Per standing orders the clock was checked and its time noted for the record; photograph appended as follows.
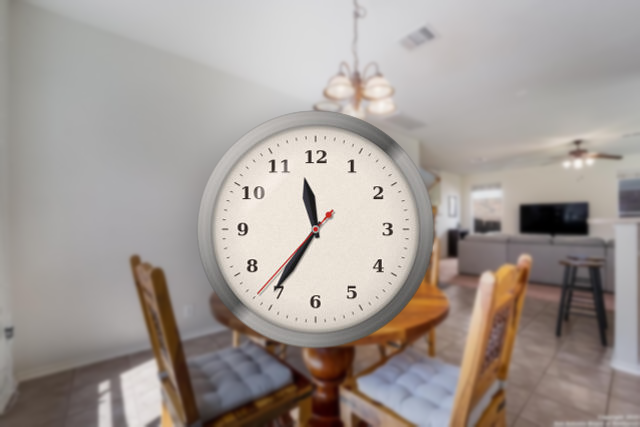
11:35:37
